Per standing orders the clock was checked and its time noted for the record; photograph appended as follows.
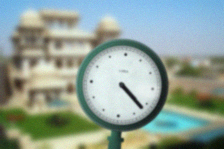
4:22
